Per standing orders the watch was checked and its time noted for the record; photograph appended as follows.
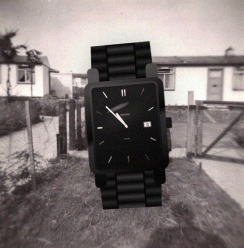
10:53
